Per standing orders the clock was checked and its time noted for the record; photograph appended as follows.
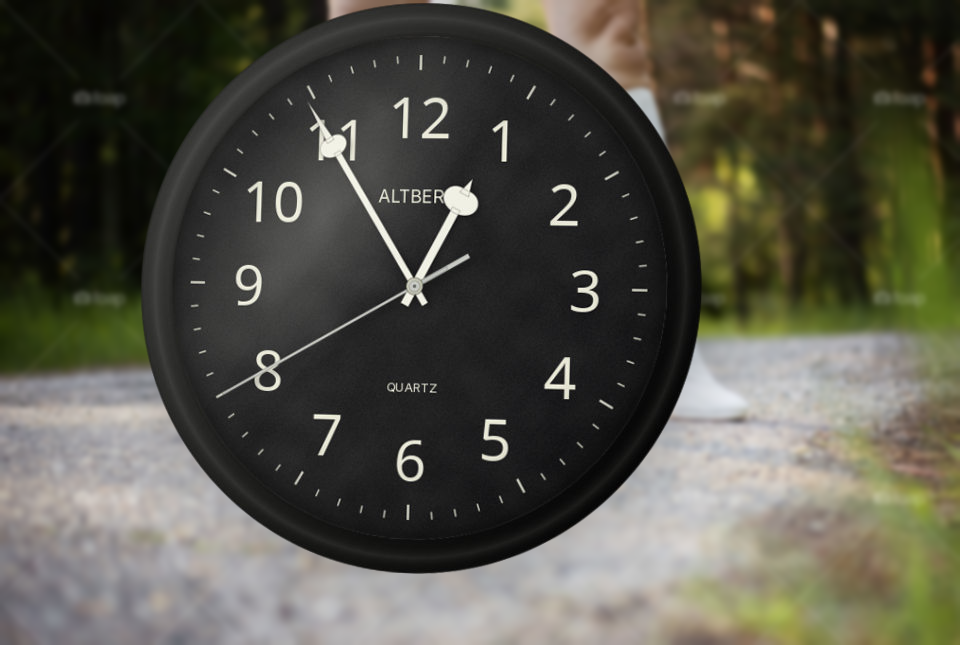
12:54:40
